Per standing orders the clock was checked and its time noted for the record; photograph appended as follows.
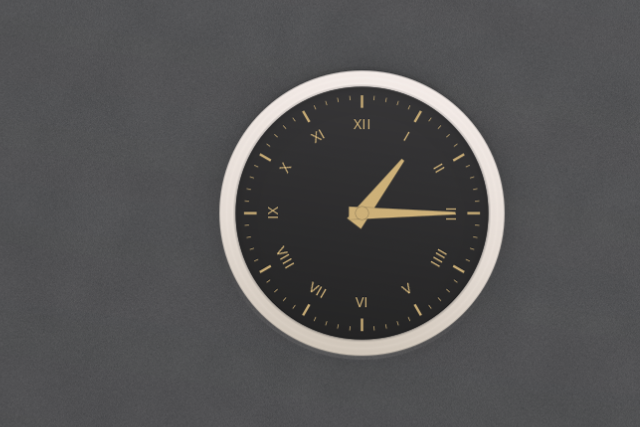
1:15
